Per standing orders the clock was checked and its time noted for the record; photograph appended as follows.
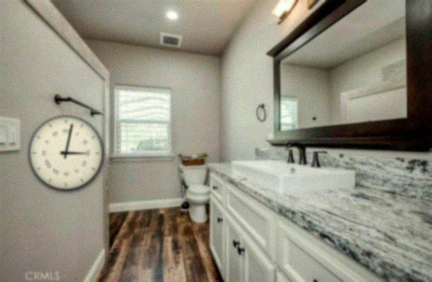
3:02
